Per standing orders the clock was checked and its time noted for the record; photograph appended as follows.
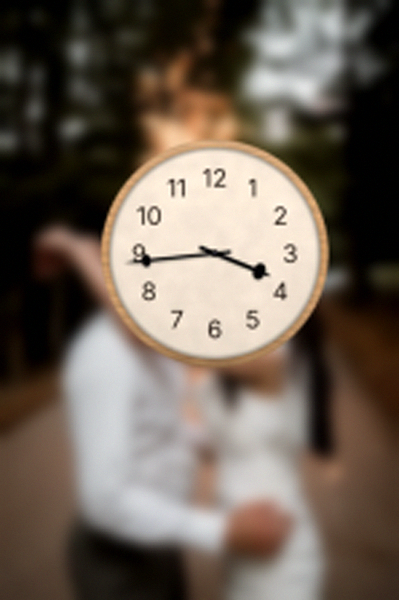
3:44
